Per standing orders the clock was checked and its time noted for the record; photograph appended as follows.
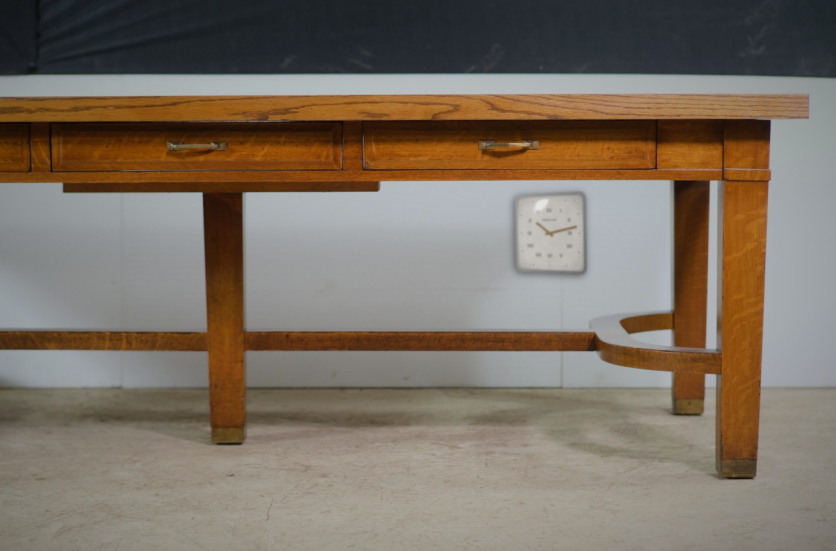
10:13
